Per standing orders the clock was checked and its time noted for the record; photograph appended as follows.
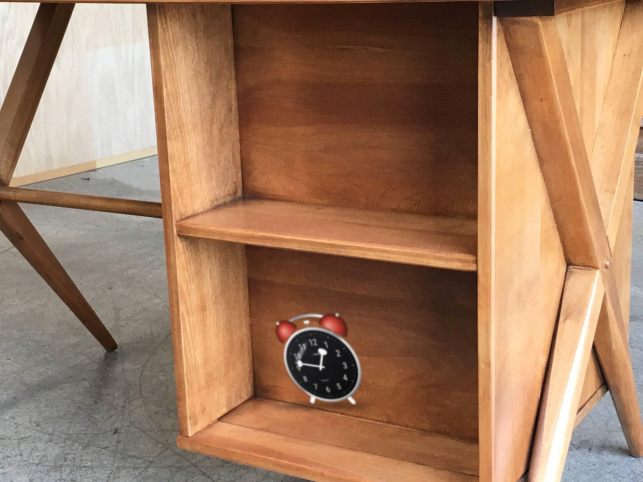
12:47
